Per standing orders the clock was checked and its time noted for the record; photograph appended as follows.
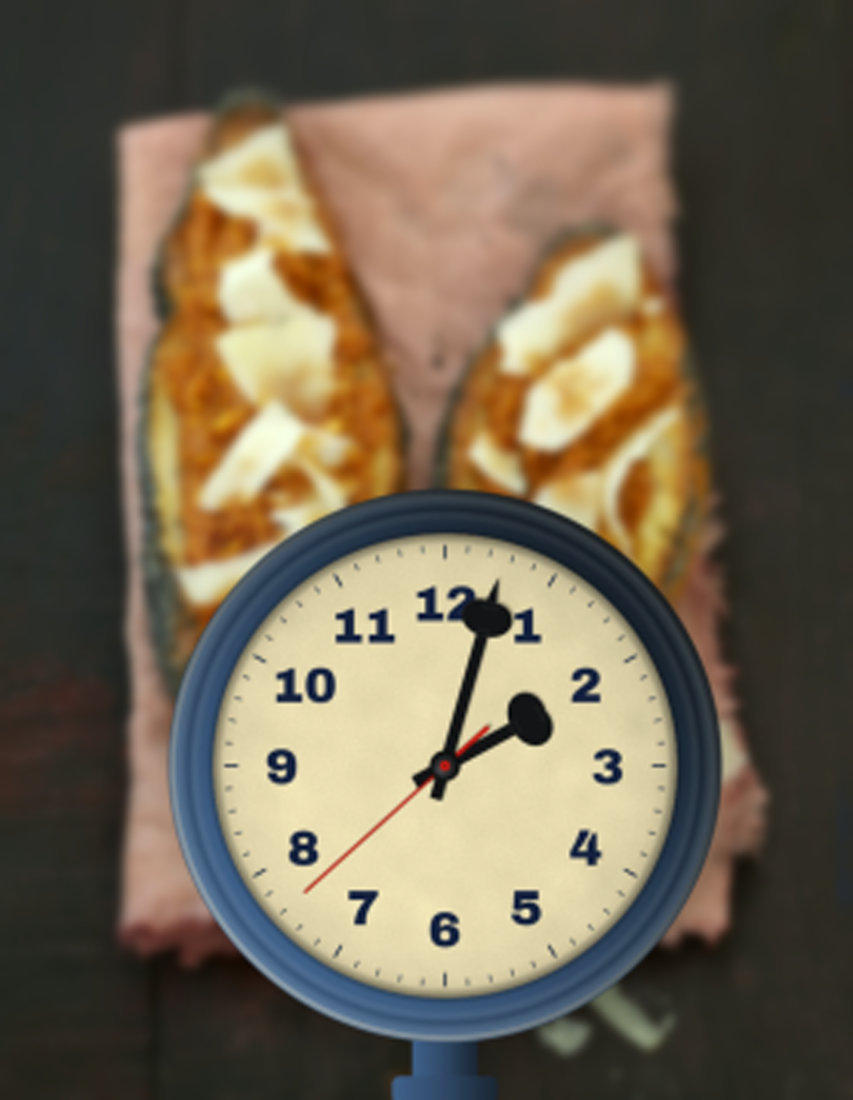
2:02:38
